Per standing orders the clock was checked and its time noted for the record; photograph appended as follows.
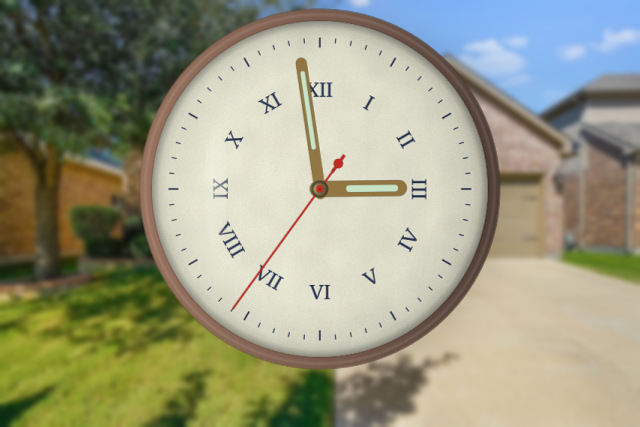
2:58:36
